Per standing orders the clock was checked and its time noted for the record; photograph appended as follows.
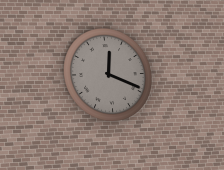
12:19
